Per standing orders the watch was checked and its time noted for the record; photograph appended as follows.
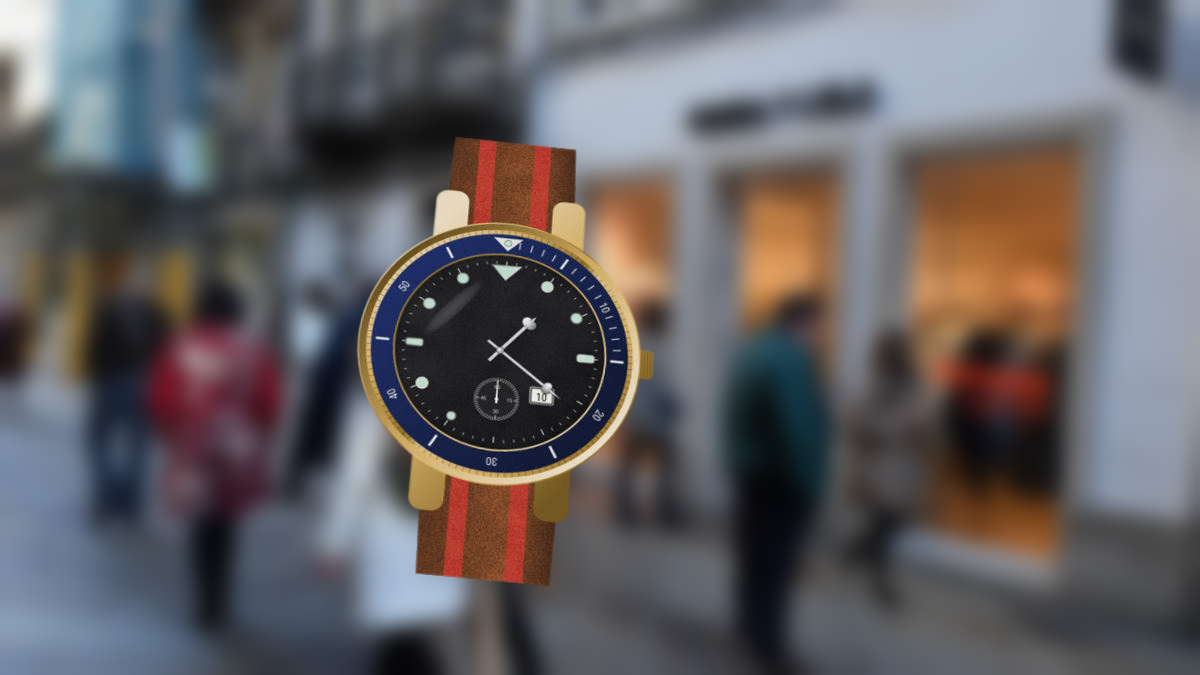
1:21
